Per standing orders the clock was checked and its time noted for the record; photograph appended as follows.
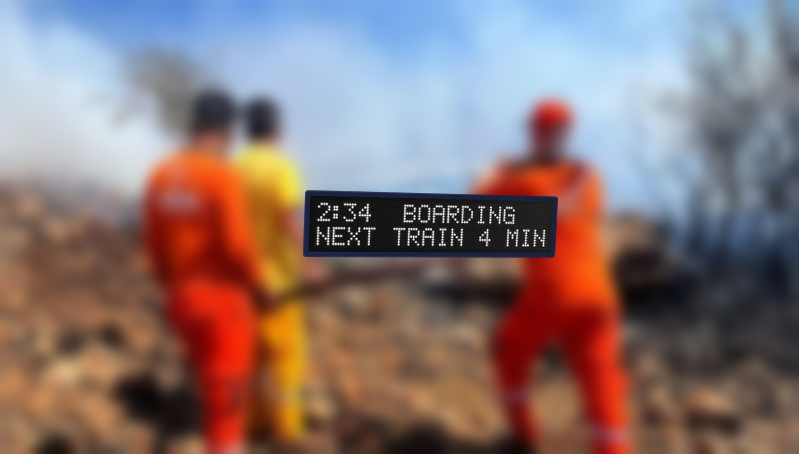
2:34
